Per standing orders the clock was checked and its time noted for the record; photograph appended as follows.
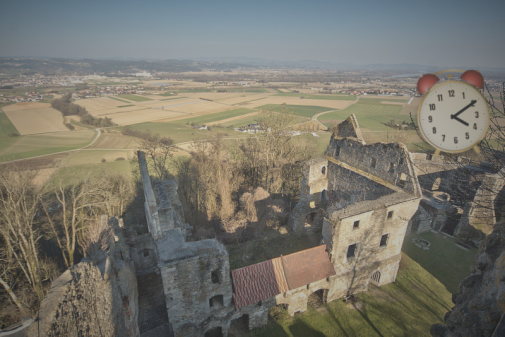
4:10
